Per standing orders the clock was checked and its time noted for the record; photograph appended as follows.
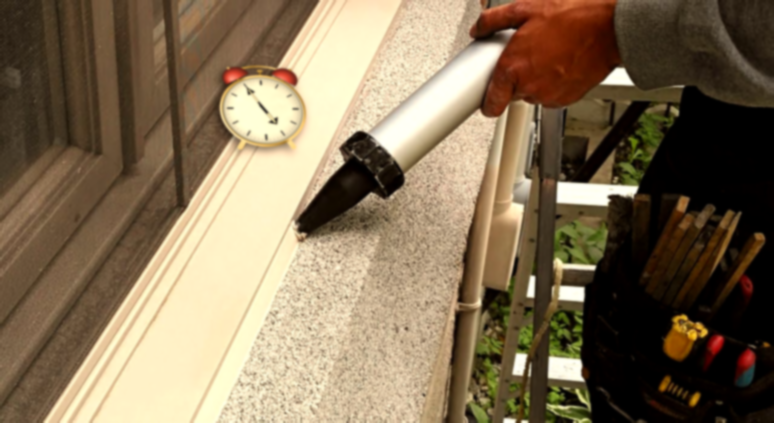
4:55
